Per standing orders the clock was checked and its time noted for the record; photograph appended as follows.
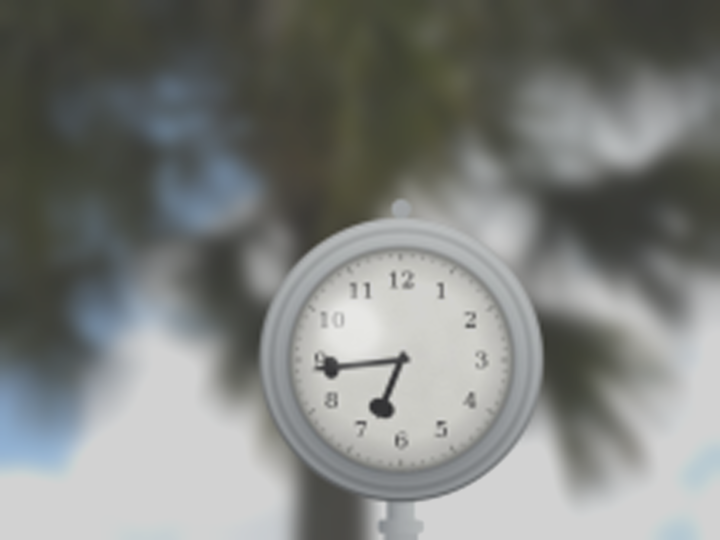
6:44
